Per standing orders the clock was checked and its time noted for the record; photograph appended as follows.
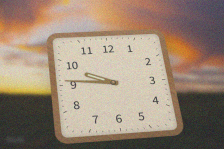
9:46
